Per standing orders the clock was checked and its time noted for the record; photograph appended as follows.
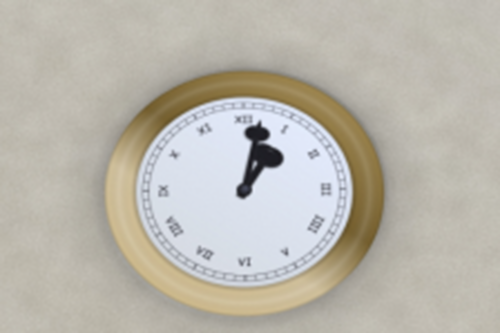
1:02
